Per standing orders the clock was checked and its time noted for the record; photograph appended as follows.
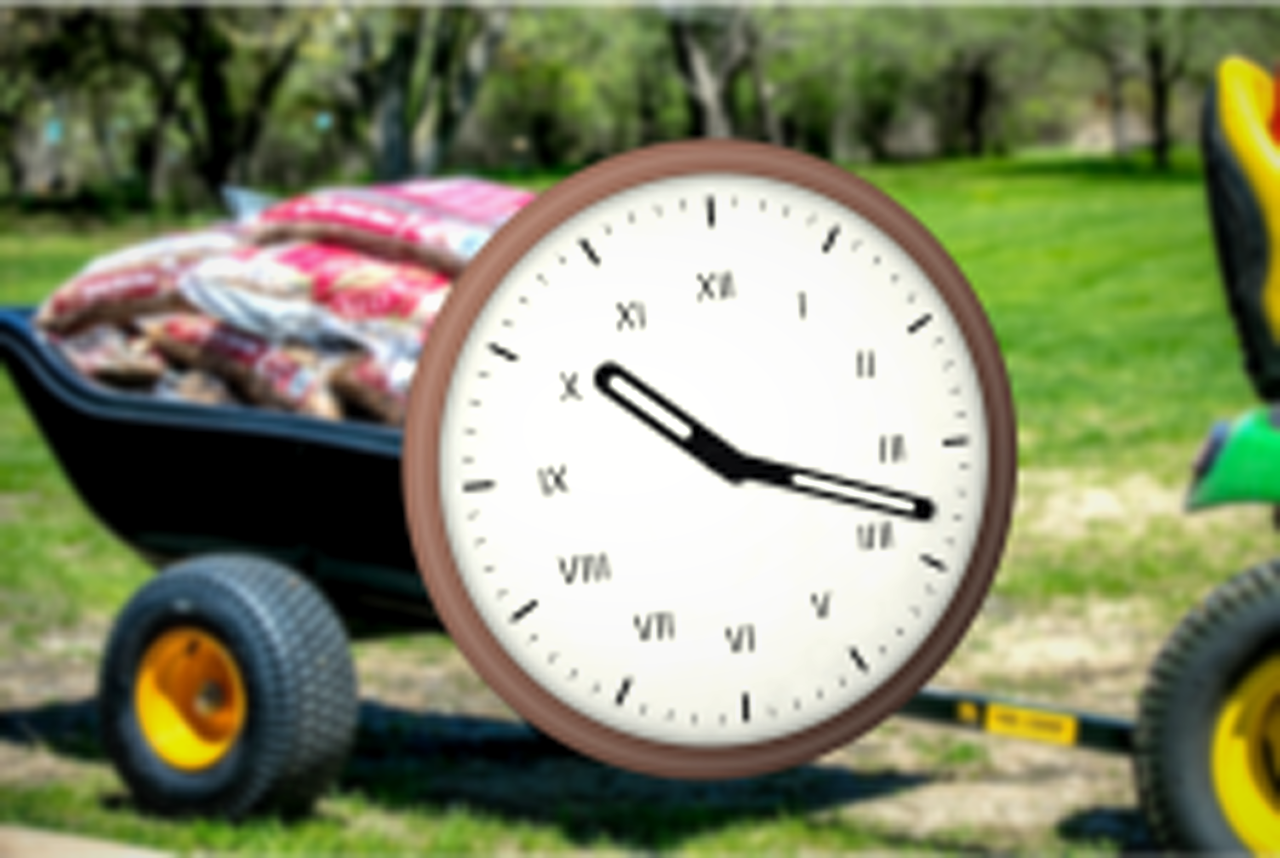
10:18
